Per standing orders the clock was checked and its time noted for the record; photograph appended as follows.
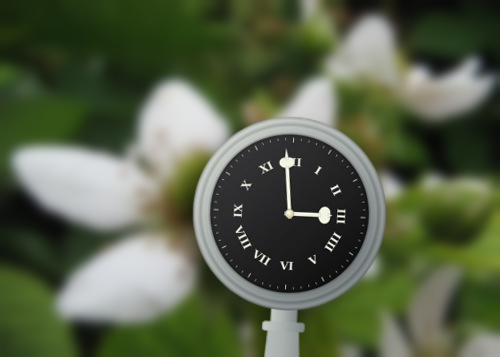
2:59
